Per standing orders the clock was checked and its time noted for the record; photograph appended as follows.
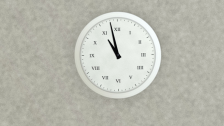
10:58
